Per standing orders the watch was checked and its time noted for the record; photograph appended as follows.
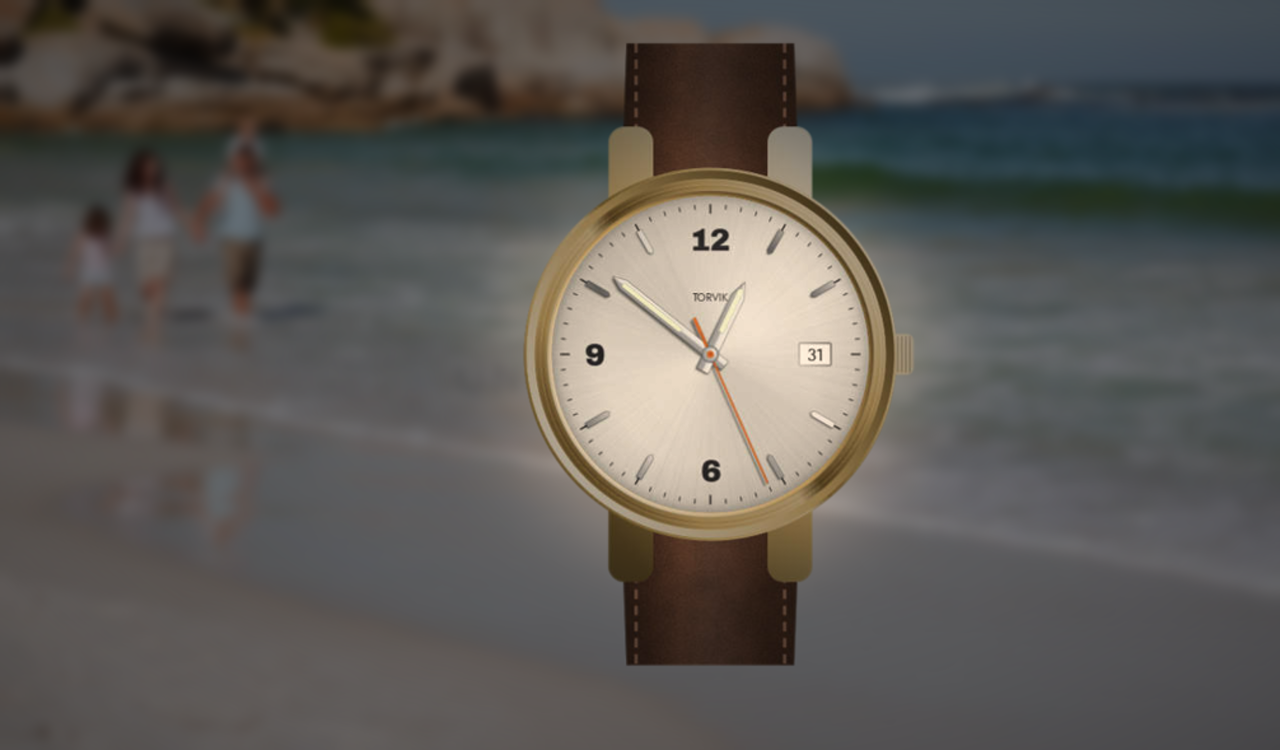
12:51:26
